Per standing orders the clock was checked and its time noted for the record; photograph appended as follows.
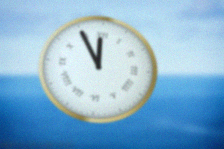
11:55
